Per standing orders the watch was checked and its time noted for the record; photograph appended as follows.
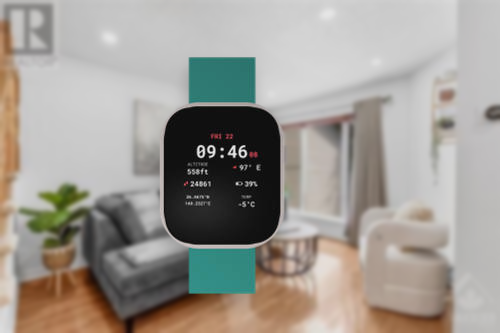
9:46
